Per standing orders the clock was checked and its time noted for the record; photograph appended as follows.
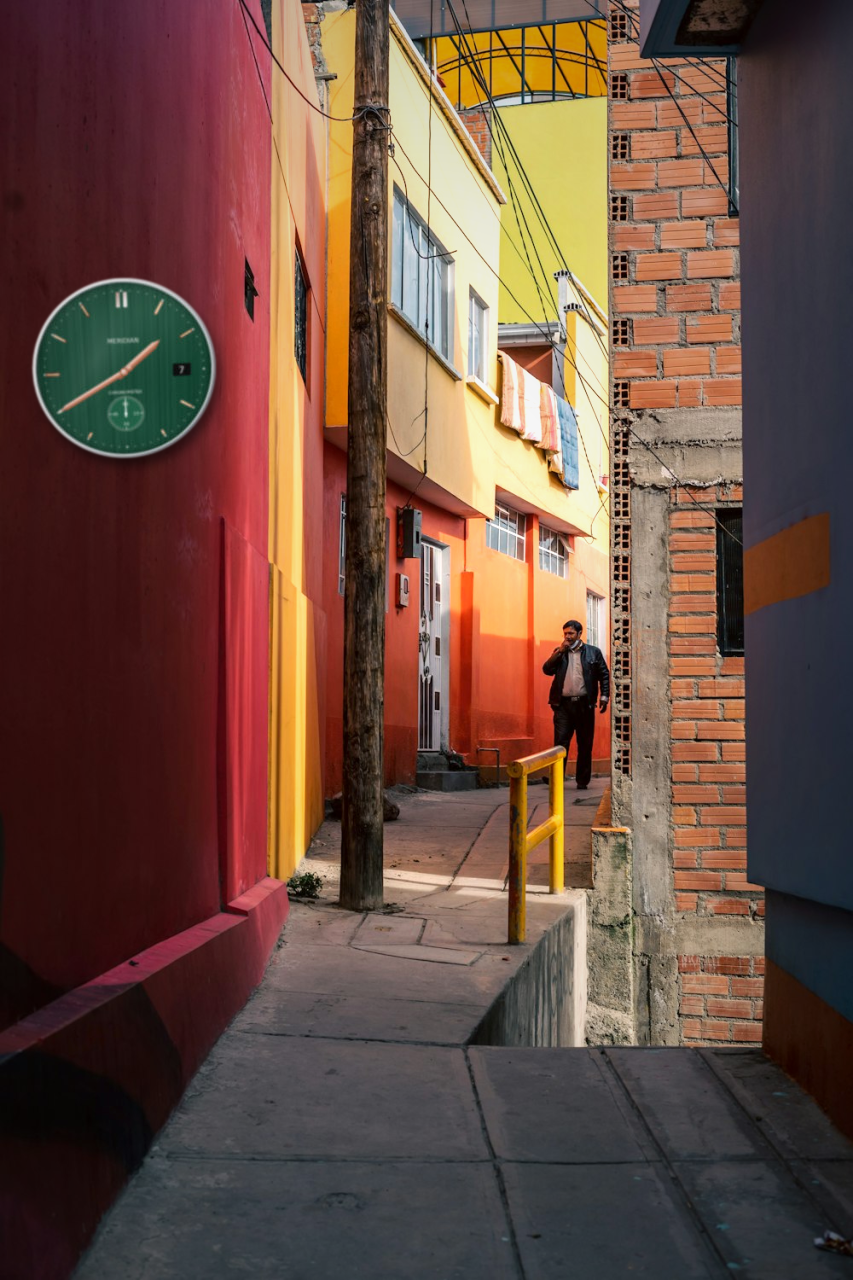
1:40
